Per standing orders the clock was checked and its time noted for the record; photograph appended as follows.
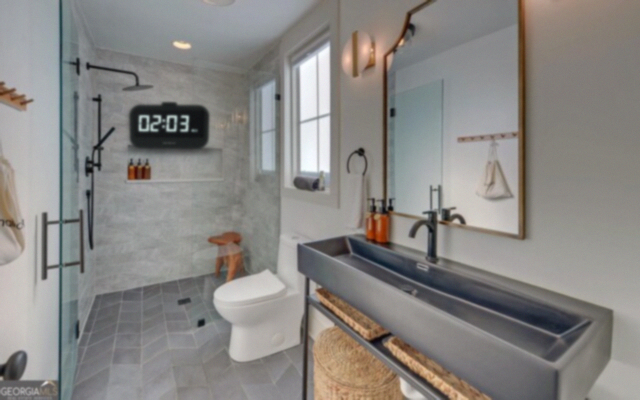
2:03
